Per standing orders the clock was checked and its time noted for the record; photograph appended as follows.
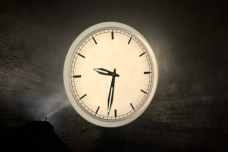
9:32
